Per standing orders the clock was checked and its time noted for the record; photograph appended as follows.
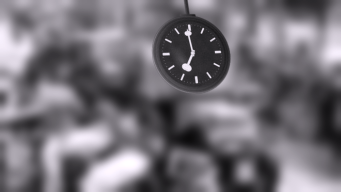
6:59
